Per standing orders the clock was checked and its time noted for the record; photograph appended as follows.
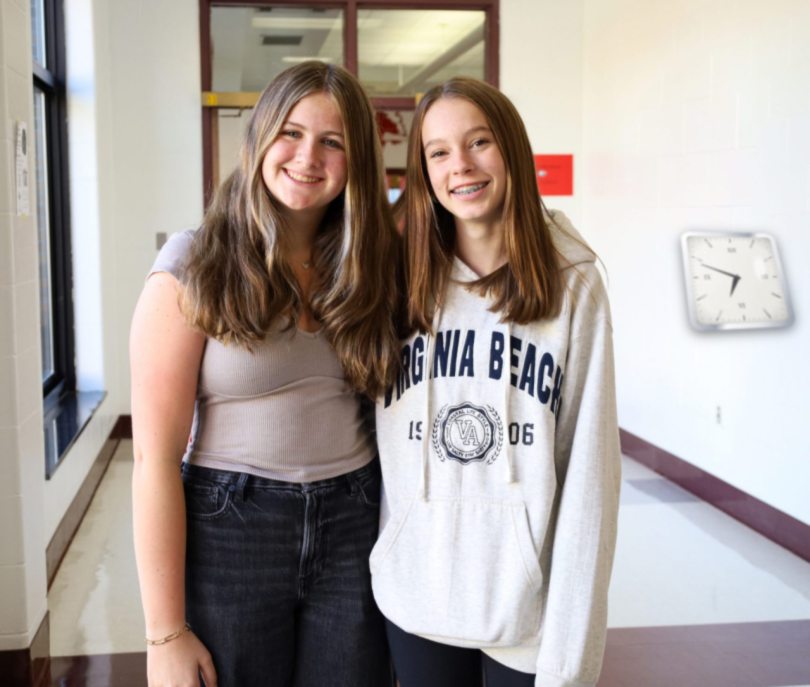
6:49
